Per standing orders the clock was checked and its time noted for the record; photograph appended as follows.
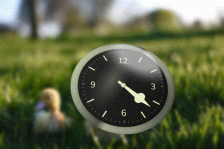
4:22
